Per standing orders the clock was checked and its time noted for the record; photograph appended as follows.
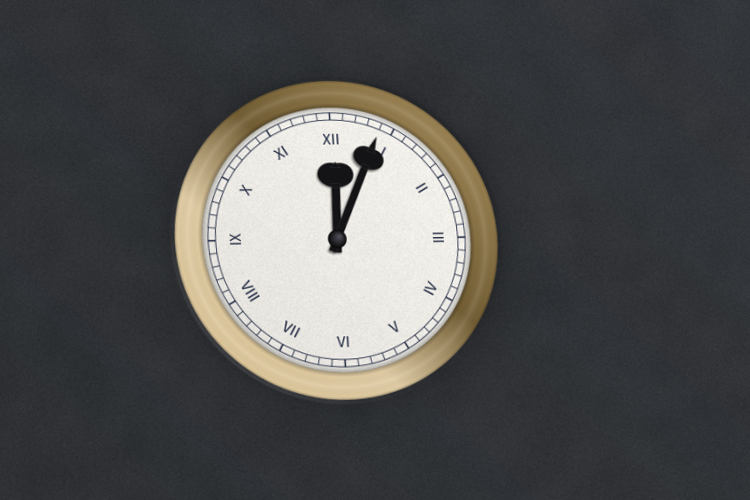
12:04
